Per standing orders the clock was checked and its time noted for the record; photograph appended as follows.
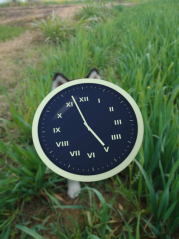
4:57
